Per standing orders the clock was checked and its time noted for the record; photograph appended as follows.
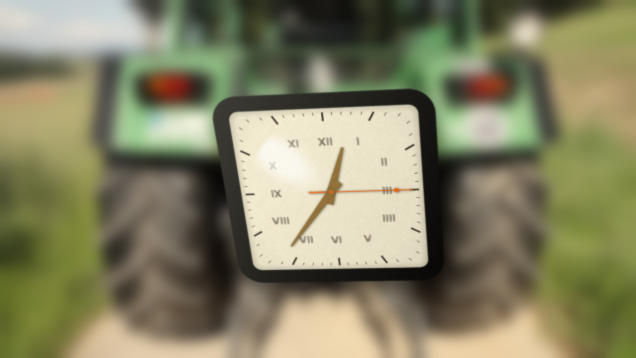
12:36:15
